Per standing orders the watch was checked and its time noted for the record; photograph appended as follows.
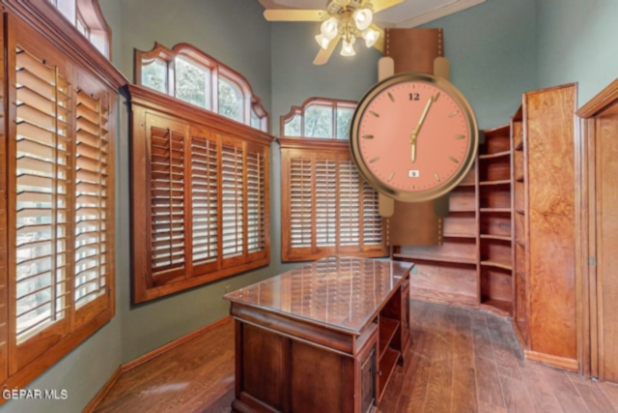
6:04
